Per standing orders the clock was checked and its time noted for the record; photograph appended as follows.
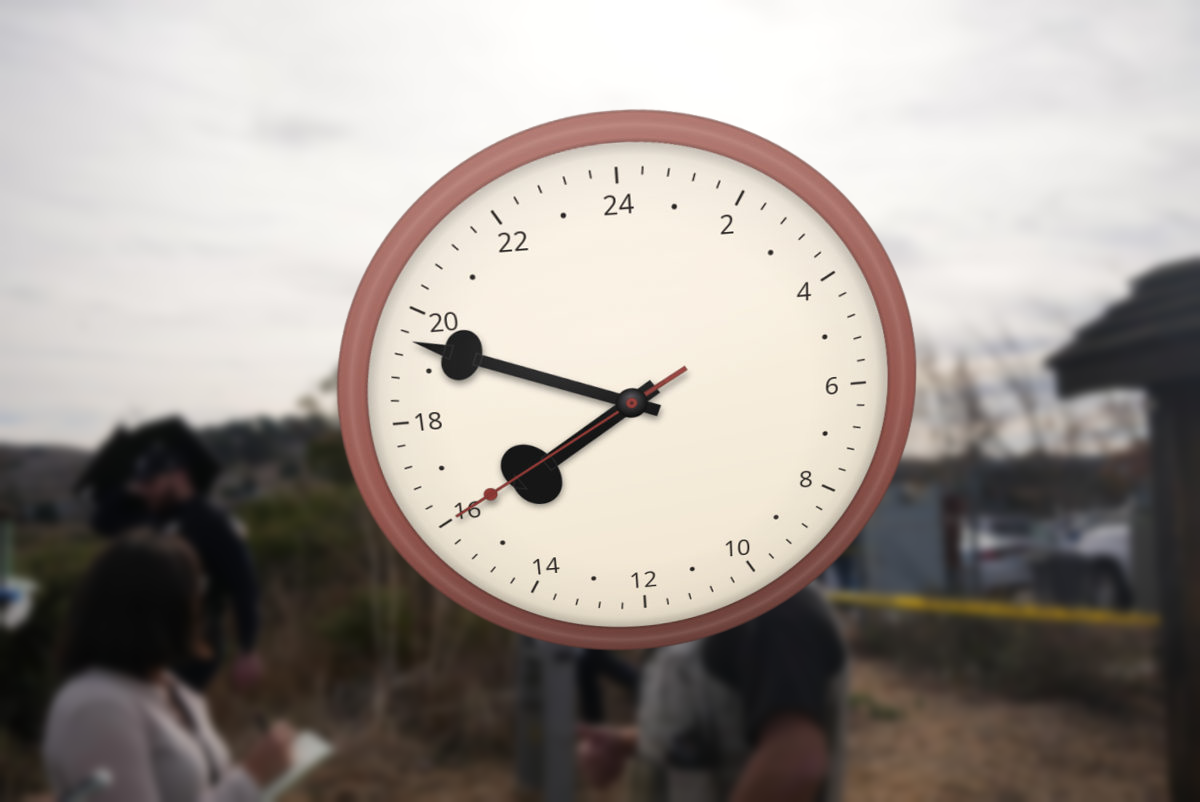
15:48:40
